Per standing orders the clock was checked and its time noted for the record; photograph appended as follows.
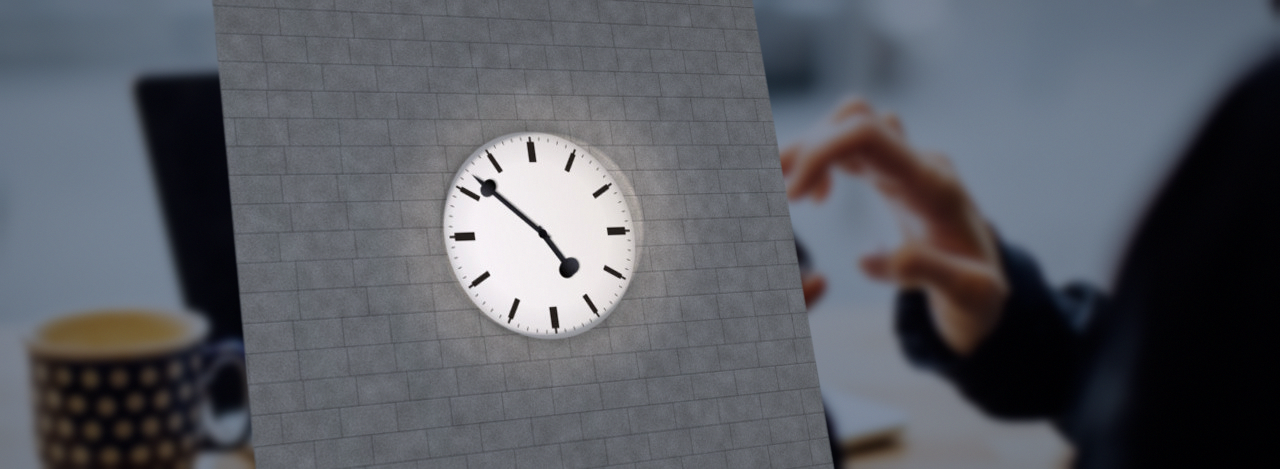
4:52
